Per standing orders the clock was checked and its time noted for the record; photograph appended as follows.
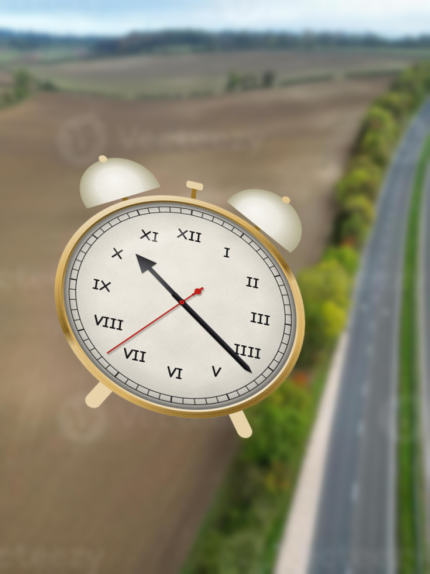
10:21:37
